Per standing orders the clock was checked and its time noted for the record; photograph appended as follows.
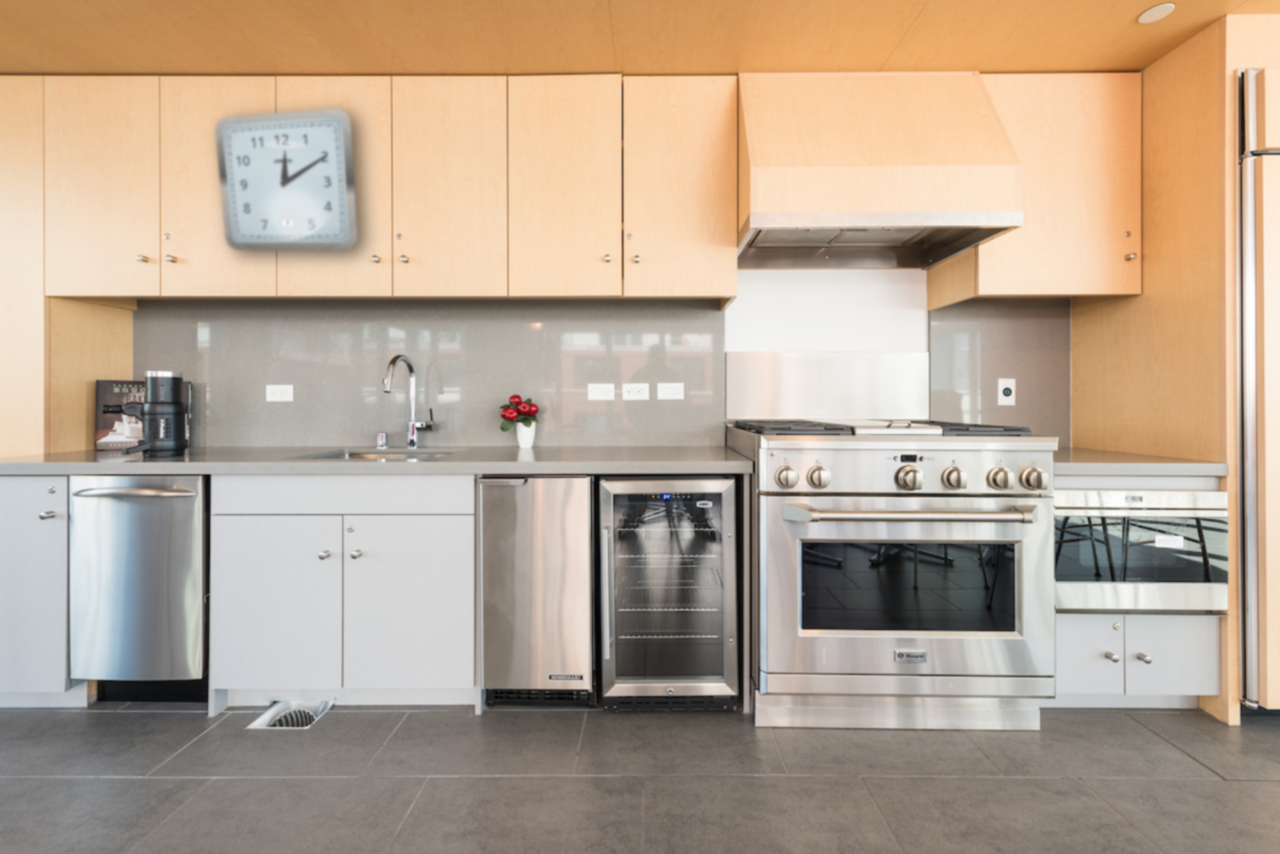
12:10
